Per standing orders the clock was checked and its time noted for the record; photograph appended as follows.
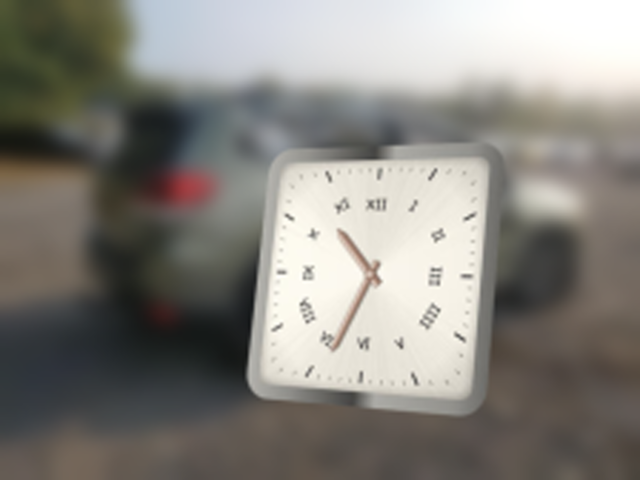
10:34
